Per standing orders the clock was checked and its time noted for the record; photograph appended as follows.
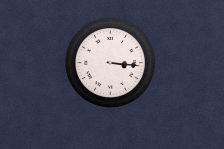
3:16
